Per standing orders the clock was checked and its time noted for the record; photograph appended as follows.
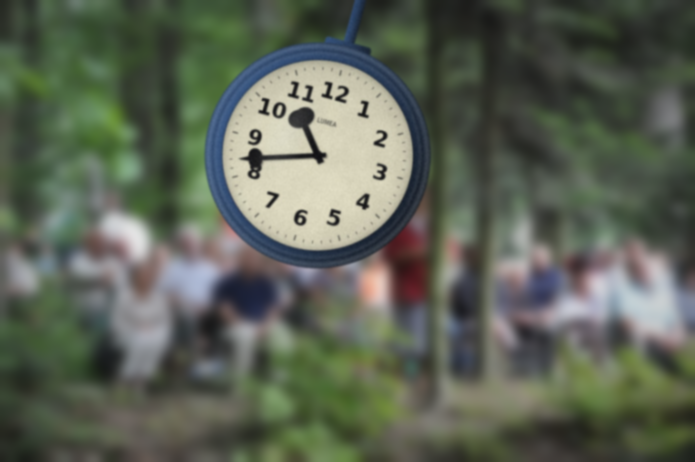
10:42
